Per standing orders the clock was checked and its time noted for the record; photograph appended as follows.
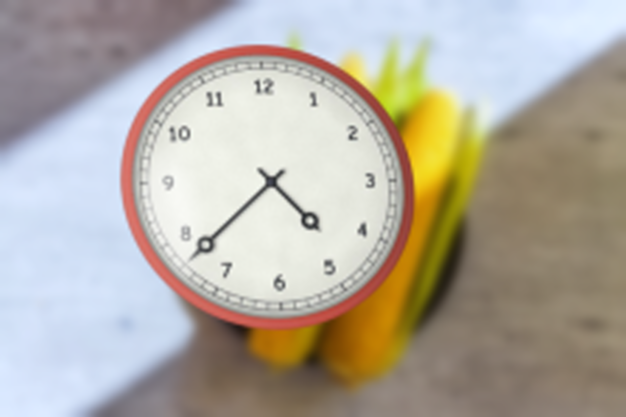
4:38
